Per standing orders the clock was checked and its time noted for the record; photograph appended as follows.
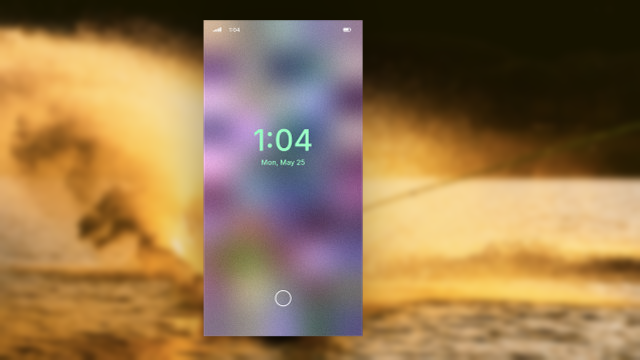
1:04
